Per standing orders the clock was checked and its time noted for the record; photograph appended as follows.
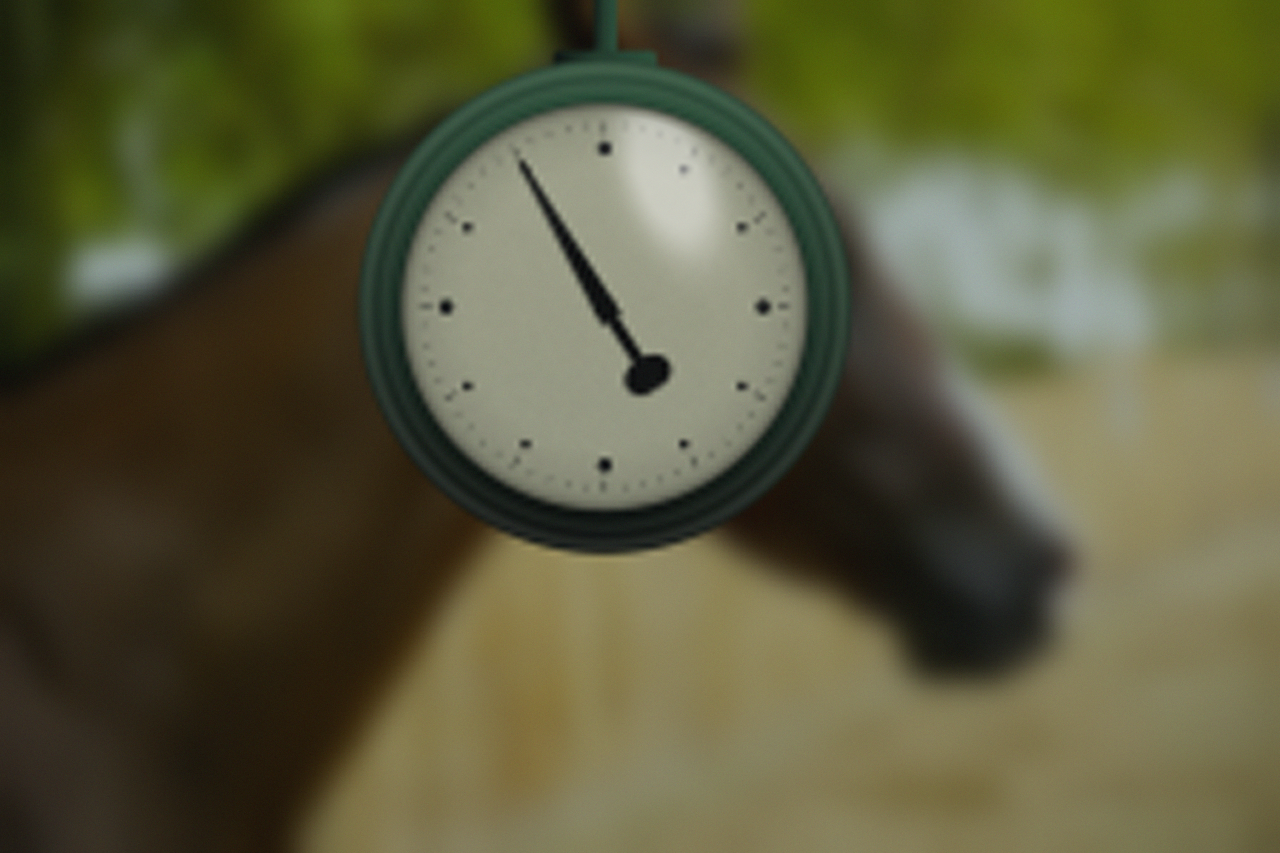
4:55
